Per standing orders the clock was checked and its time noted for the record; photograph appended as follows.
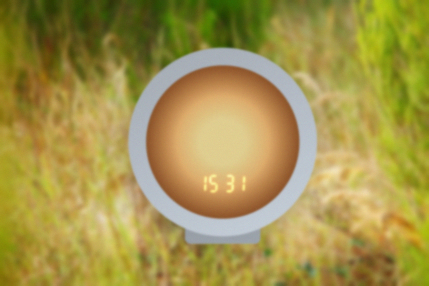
15:31
